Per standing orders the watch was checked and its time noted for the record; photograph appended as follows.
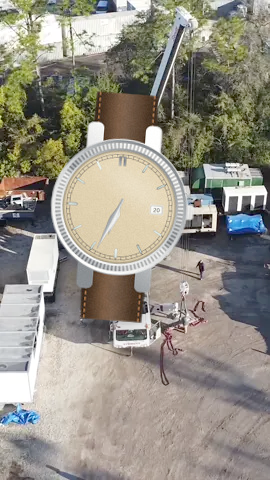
6:34
